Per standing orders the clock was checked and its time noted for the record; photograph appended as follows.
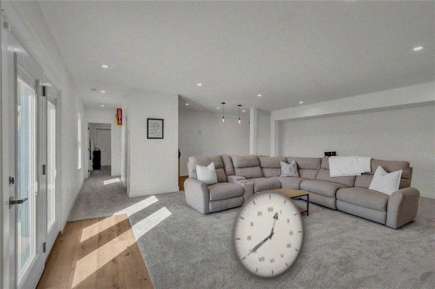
12:40
